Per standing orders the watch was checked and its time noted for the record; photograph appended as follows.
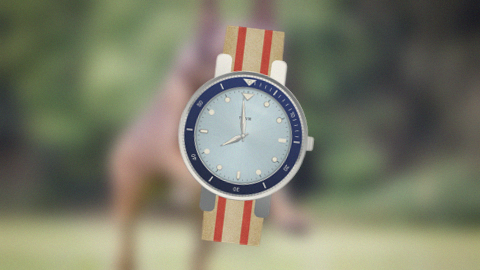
7:59
